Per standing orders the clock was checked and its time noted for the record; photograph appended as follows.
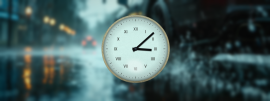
3:08
